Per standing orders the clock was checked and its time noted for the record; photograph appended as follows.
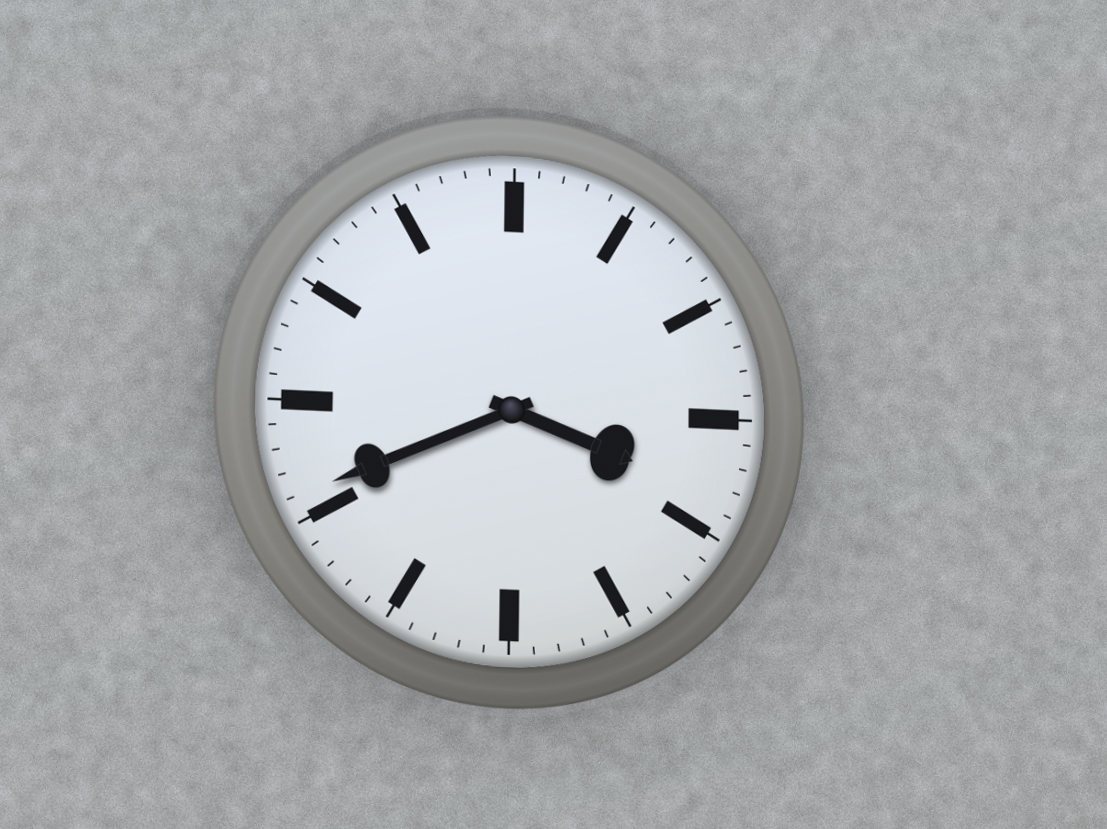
3:41
